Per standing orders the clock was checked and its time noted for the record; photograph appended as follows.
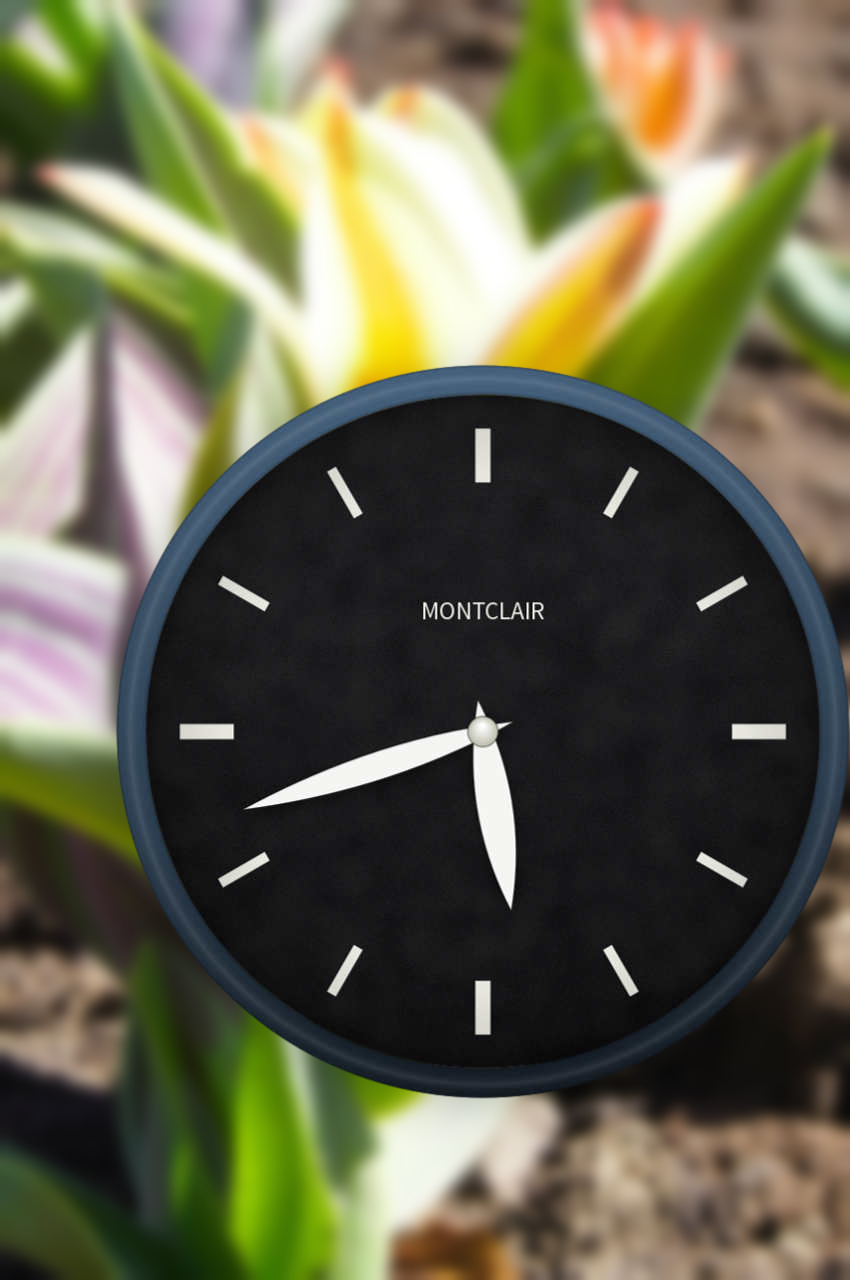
5:42
